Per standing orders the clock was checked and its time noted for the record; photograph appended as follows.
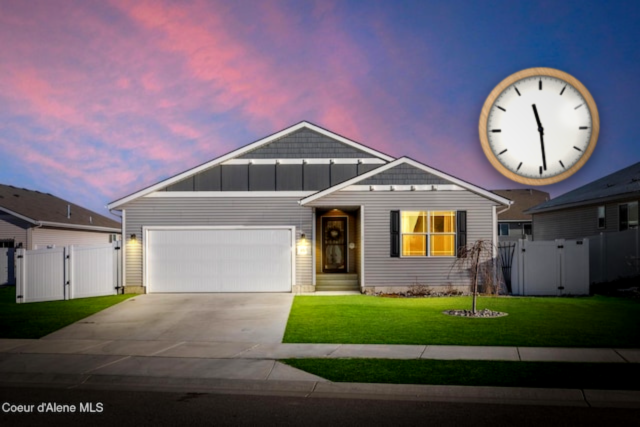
11:29
